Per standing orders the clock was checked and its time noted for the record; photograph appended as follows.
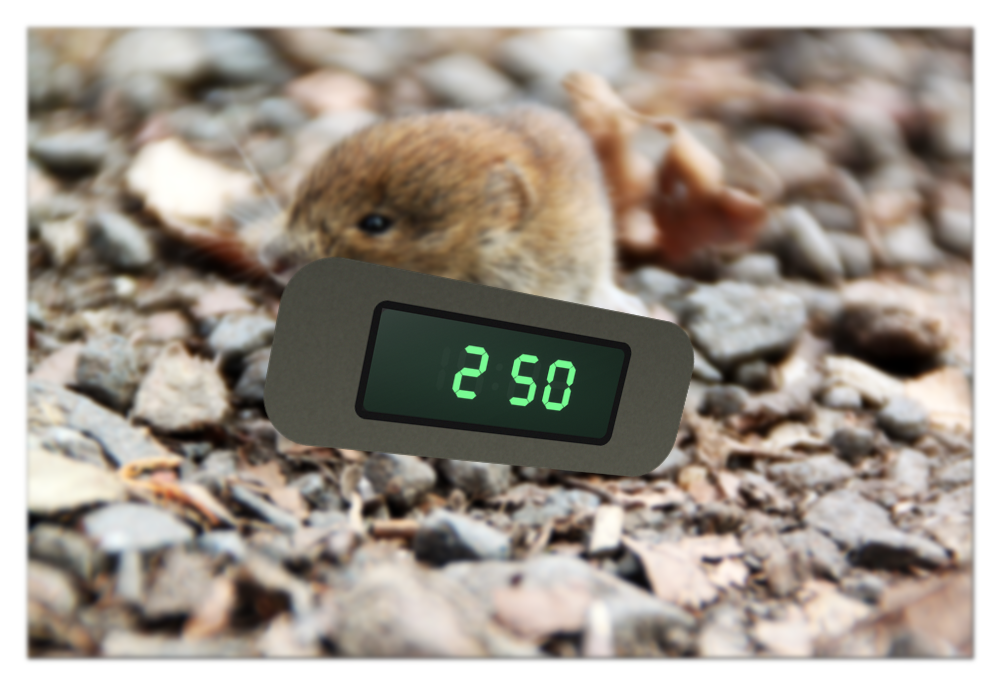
2:50
